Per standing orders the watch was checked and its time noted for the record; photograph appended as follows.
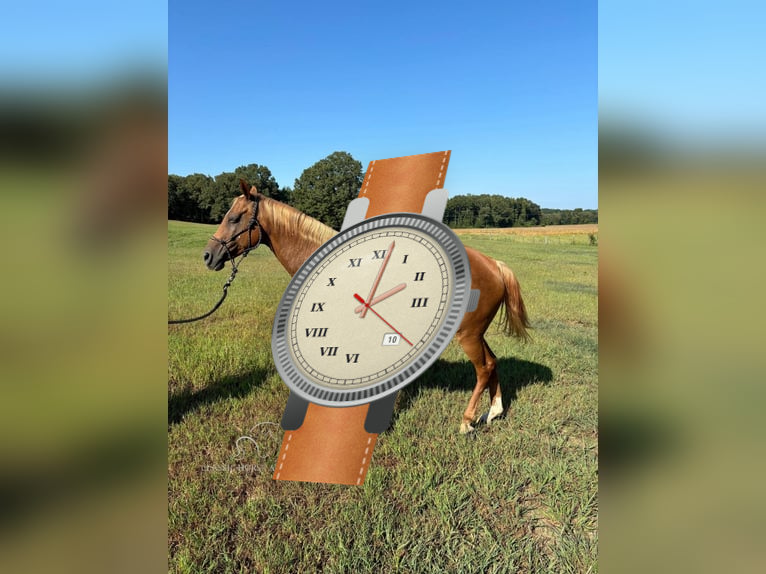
2:01:21
